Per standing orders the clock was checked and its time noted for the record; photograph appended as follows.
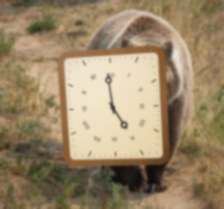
4:59
